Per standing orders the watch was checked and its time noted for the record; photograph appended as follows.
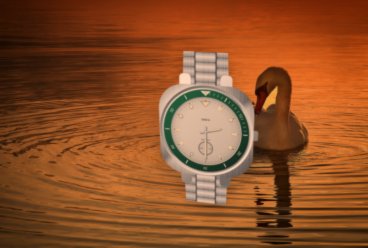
2:30
